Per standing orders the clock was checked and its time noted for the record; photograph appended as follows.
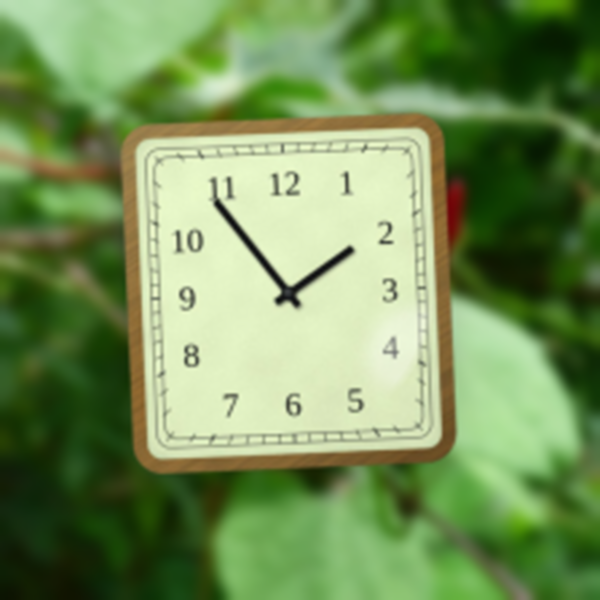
1:54
